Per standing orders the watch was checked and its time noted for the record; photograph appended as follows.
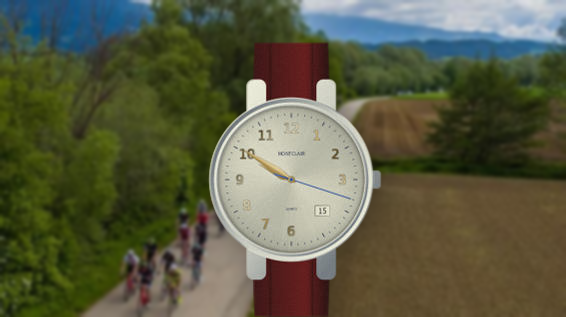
9:50:18
